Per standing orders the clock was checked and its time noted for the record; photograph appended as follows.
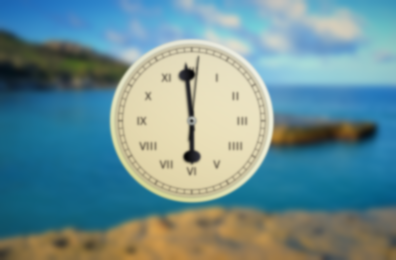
5:59:01
